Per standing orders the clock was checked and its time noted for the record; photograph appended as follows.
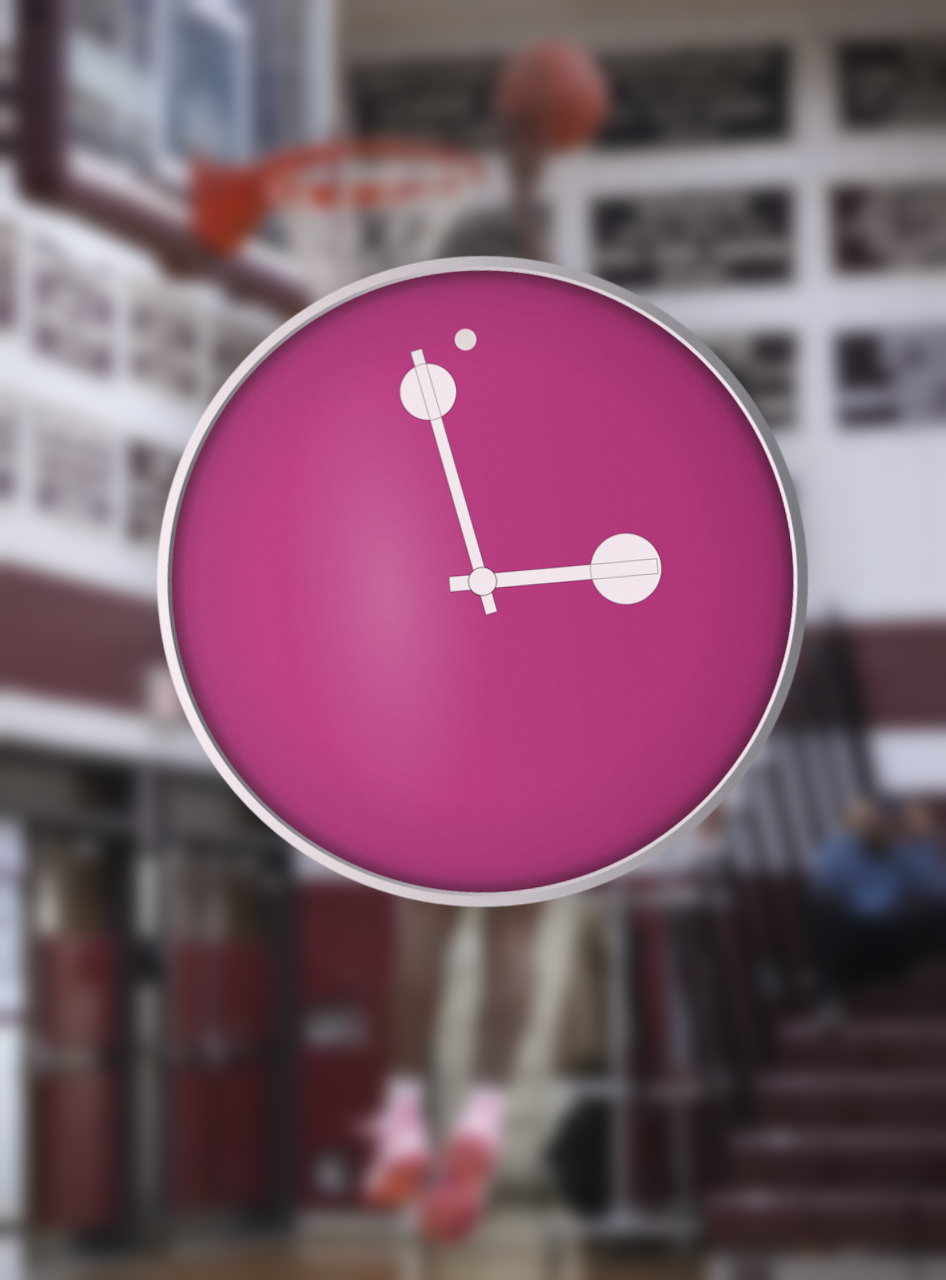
2:58
